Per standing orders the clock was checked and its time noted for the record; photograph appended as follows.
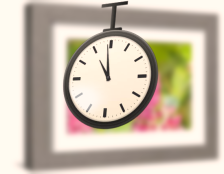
10:59
